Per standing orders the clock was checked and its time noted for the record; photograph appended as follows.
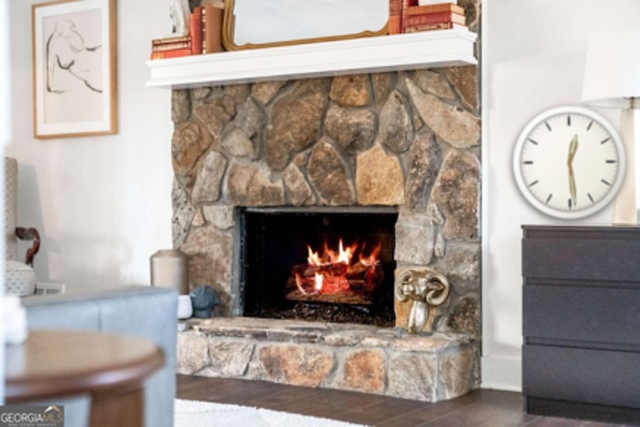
12:29
